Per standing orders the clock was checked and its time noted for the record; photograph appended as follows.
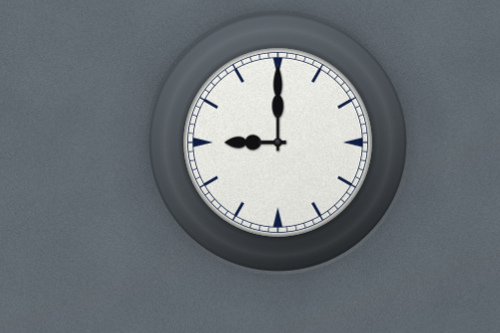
9:00
